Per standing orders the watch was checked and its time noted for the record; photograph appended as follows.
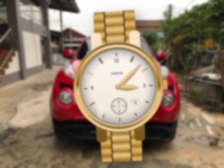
3:08
